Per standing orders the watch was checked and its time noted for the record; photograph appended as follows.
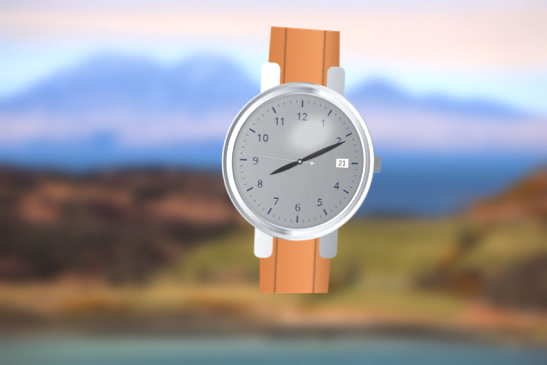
8:10:46
